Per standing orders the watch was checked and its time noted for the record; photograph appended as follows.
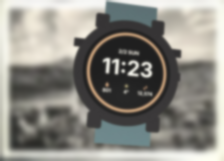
11:23
